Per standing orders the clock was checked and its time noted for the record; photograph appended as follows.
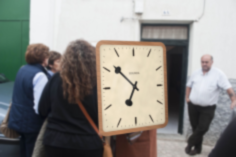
6:52
